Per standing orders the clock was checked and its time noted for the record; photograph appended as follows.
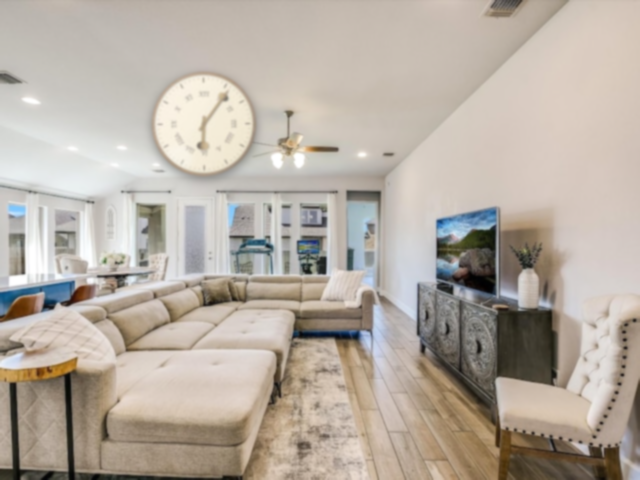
6:06
